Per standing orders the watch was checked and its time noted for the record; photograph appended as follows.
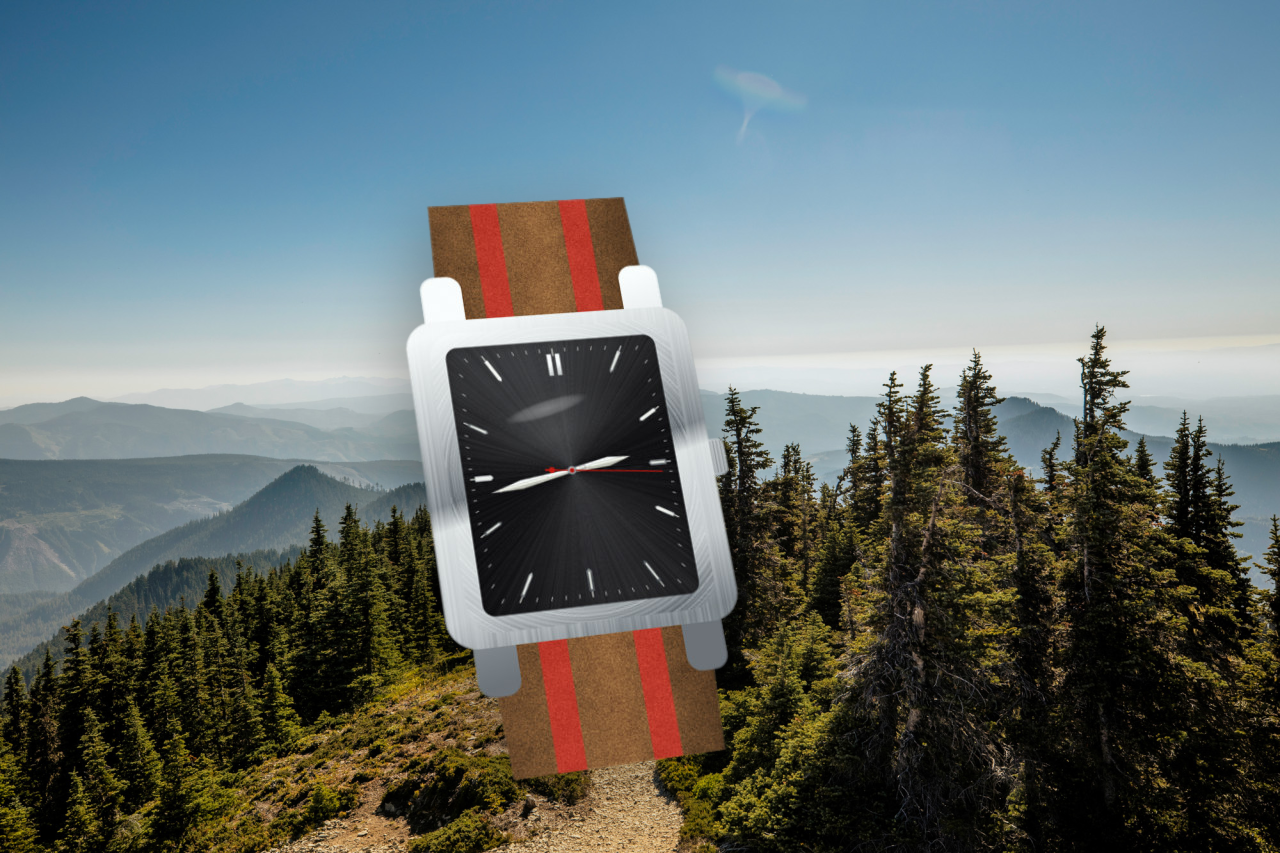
2:43:16
